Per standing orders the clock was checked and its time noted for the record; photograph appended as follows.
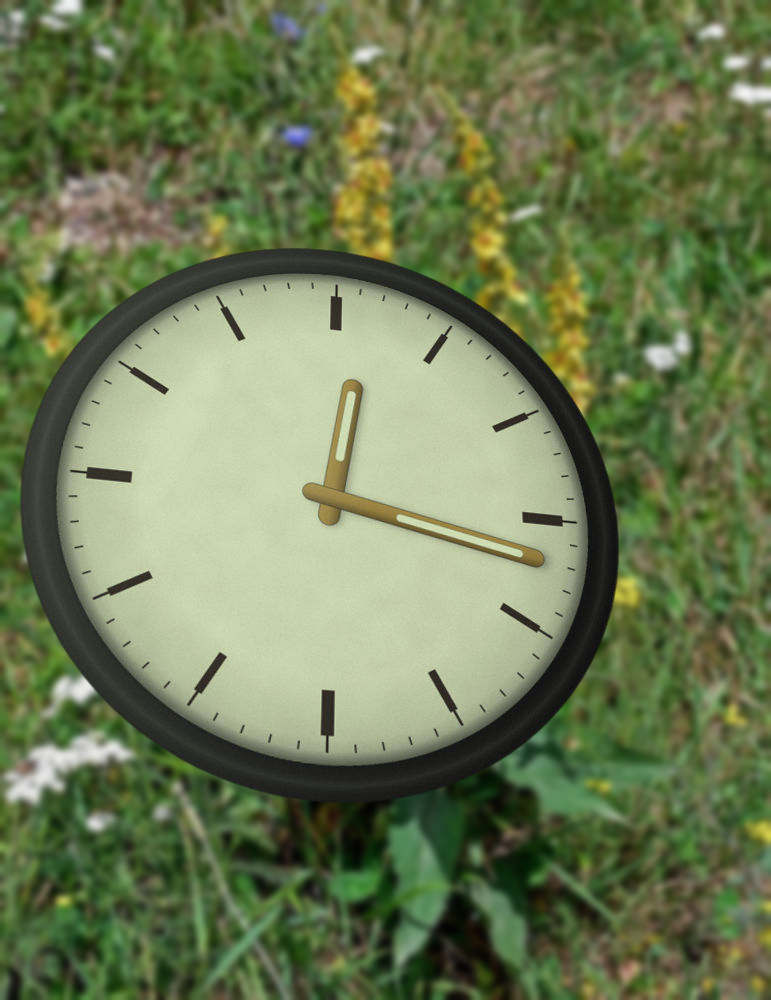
12:17
